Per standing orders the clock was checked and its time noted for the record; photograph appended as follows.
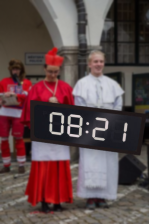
8:21
